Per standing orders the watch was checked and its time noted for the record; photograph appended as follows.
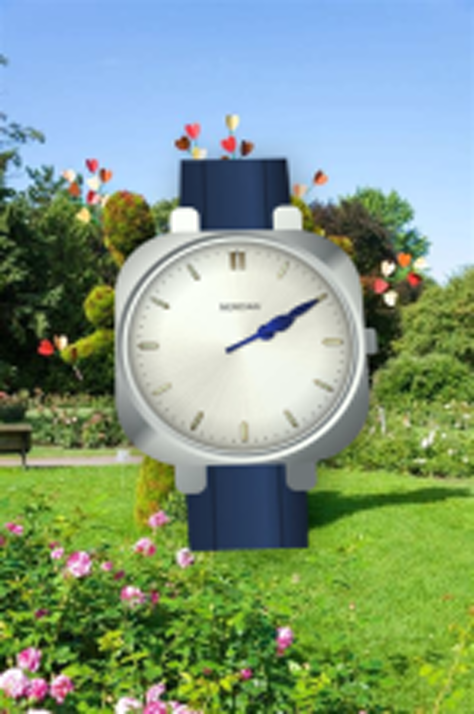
2:10
